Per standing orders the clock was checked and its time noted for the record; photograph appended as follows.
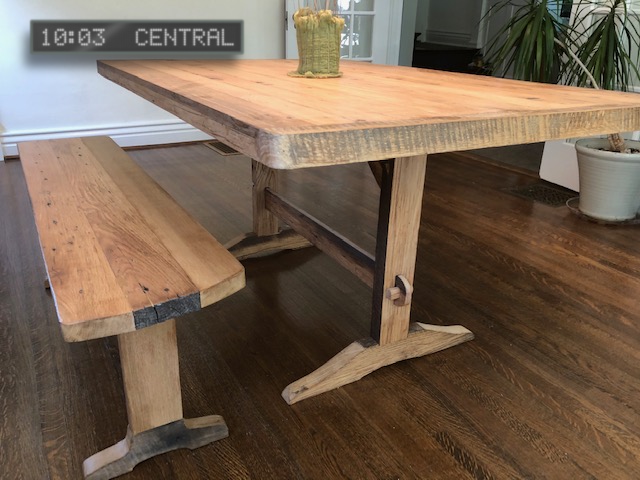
10:03
